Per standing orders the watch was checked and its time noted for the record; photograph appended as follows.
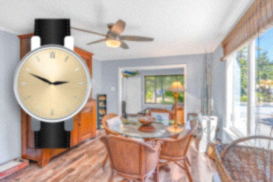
2:49
